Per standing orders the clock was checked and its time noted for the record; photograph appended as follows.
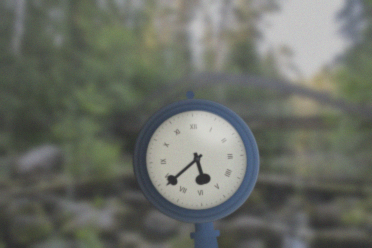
5:39
